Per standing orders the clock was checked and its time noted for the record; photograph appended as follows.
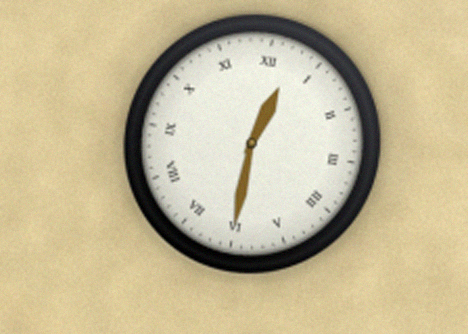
12:30
